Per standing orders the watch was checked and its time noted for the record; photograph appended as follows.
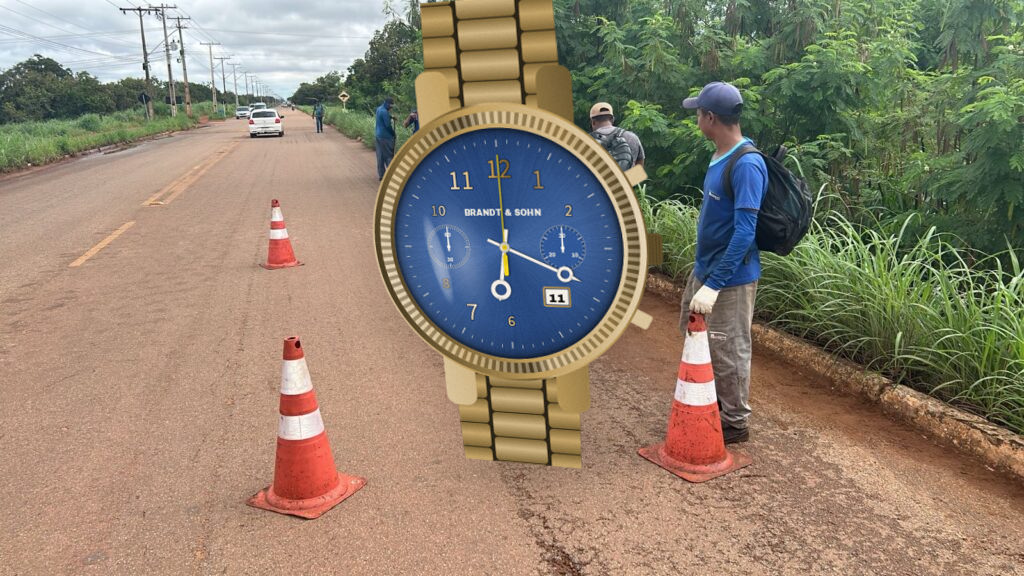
6:19
